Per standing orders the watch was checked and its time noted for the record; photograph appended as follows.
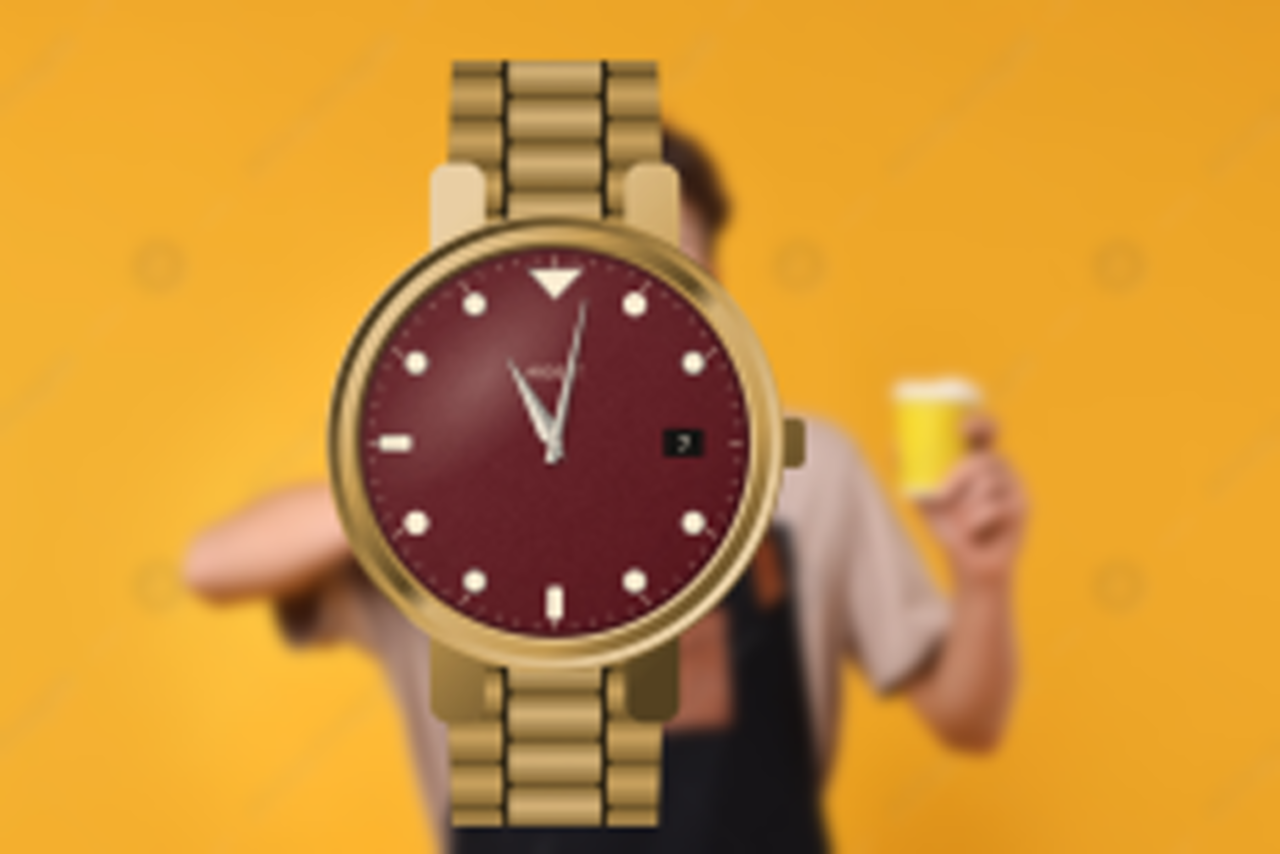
11:02
